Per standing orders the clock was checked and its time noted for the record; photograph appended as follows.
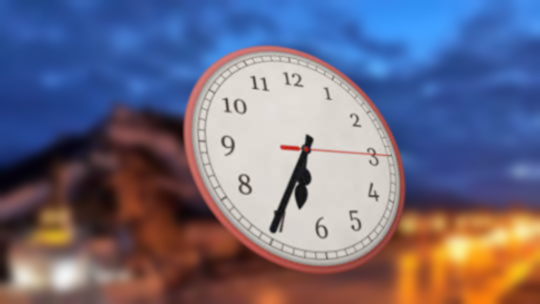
6:35:15
